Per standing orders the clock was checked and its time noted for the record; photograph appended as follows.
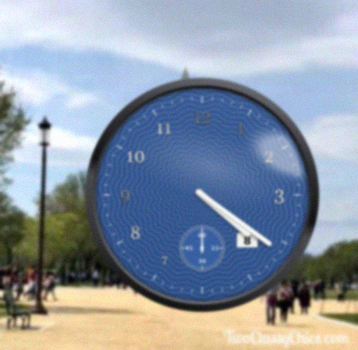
4:21
